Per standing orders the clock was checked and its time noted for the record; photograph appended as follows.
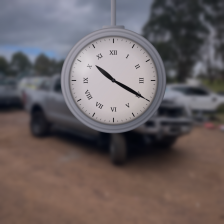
10:20
